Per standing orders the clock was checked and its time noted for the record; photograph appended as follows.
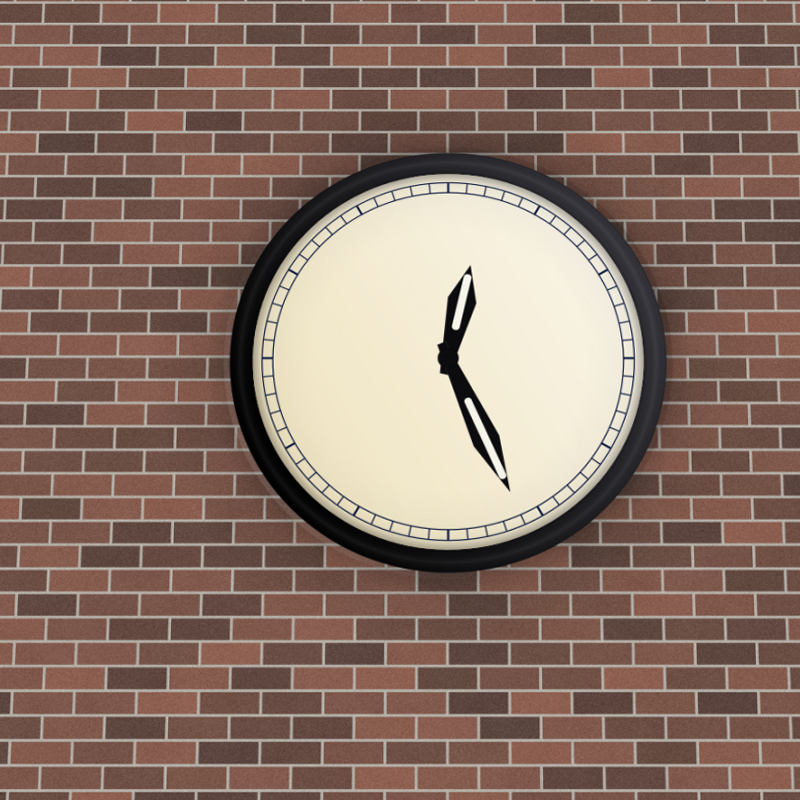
12:26
